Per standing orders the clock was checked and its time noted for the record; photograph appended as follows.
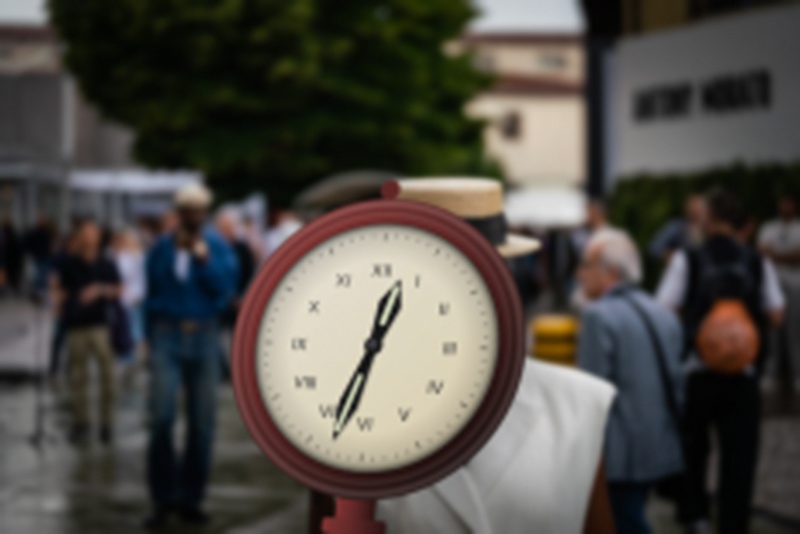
12:33
